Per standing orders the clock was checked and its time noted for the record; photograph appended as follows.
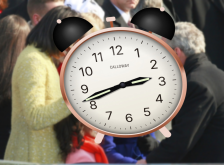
2:42
